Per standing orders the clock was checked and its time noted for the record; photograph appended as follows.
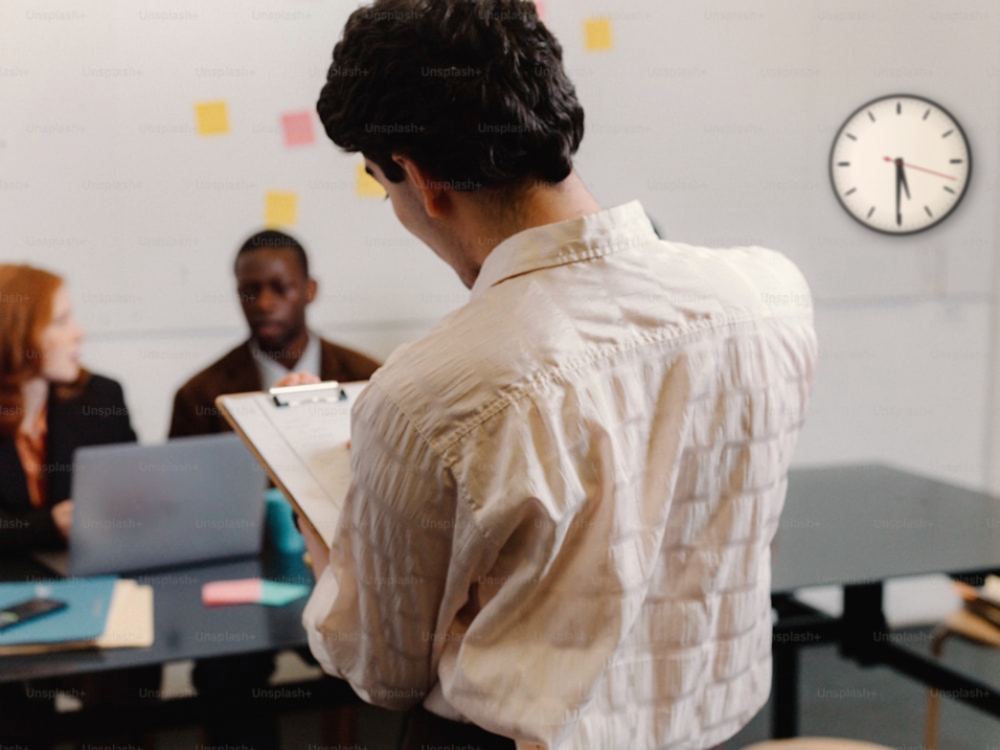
5:30:18
